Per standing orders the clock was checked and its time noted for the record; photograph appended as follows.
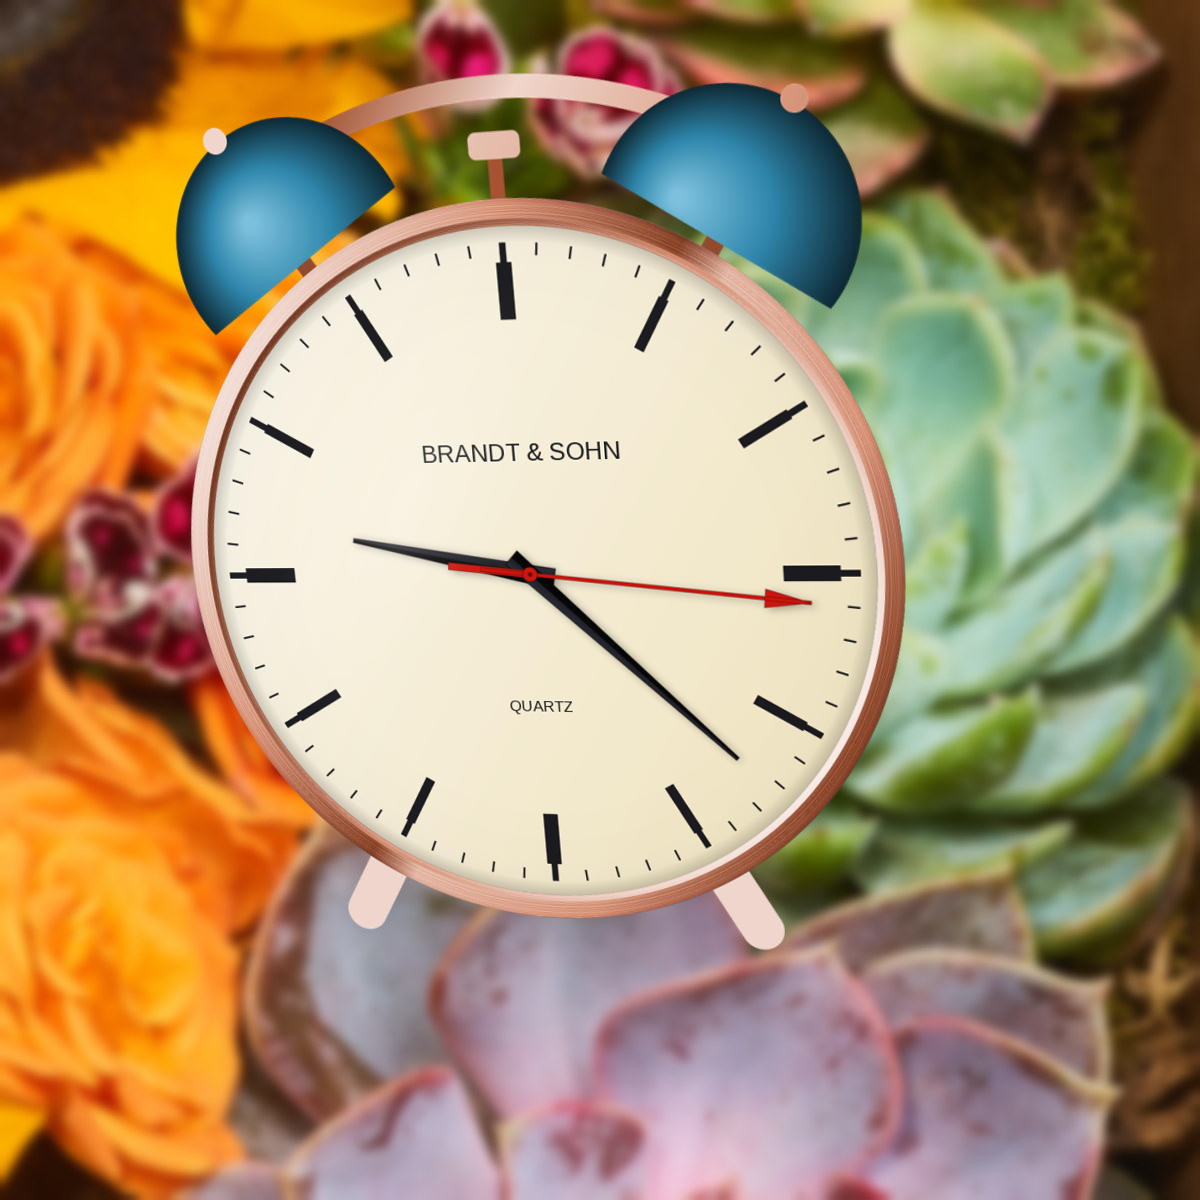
9:22:16
